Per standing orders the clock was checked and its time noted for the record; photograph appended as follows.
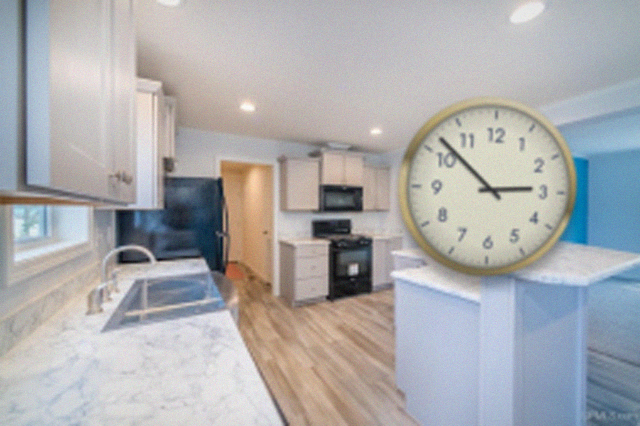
2:52
